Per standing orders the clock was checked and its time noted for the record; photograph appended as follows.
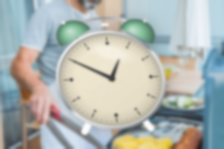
12:50
